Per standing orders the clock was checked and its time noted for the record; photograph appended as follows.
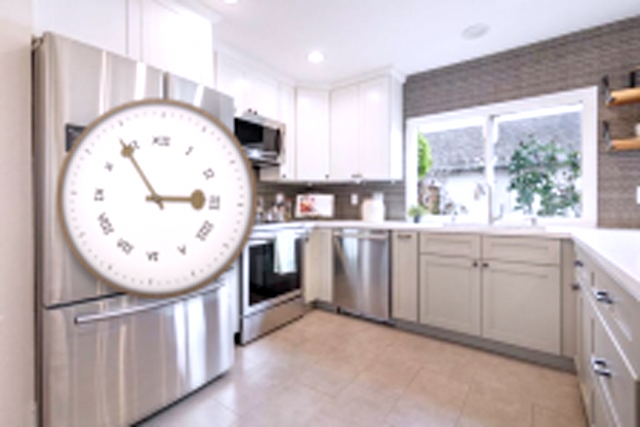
2:54
